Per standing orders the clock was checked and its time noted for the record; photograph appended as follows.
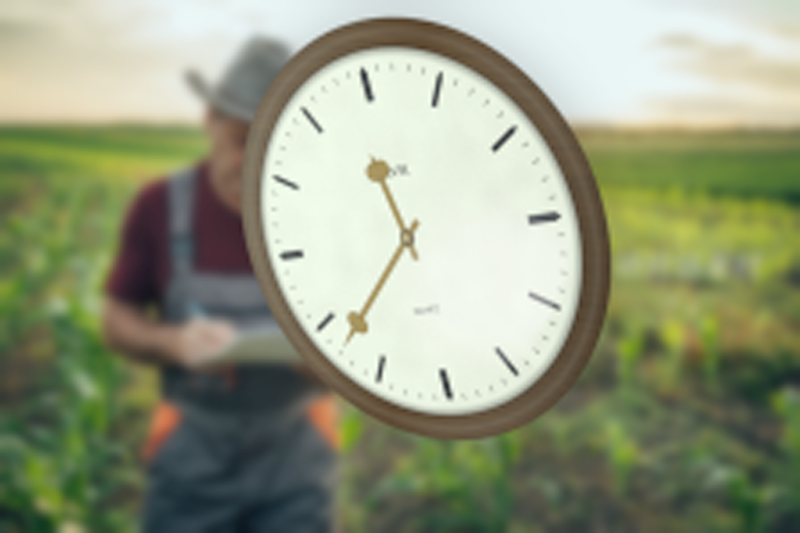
11:38
